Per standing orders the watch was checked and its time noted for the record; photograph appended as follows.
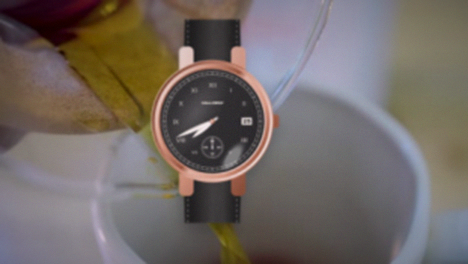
7:41
